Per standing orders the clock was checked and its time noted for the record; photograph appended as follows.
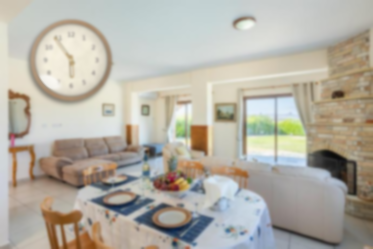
5:54
